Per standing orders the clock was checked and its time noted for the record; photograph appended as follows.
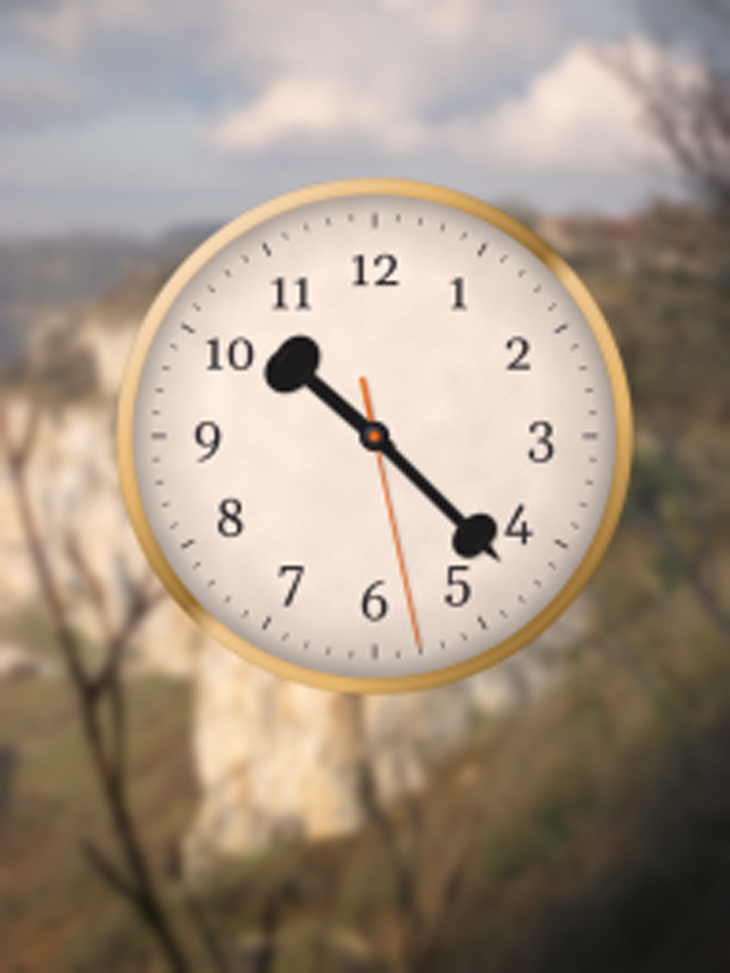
10:22:28
